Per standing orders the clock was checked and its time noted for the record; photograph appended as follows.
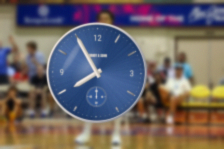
7:55
